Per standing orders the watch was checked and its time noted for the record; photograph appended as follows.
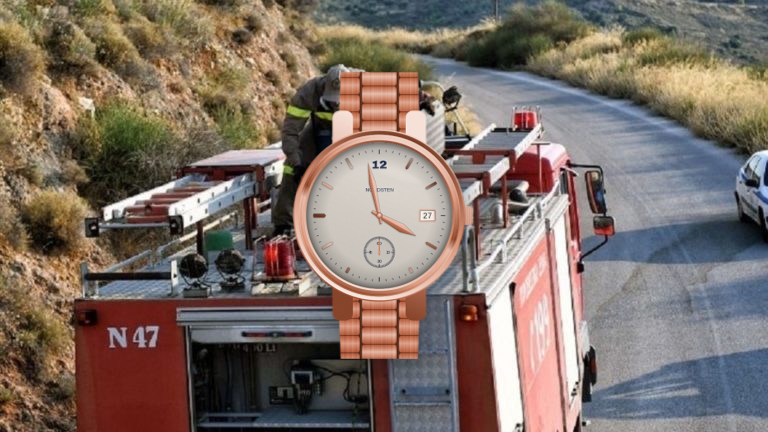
3:58
